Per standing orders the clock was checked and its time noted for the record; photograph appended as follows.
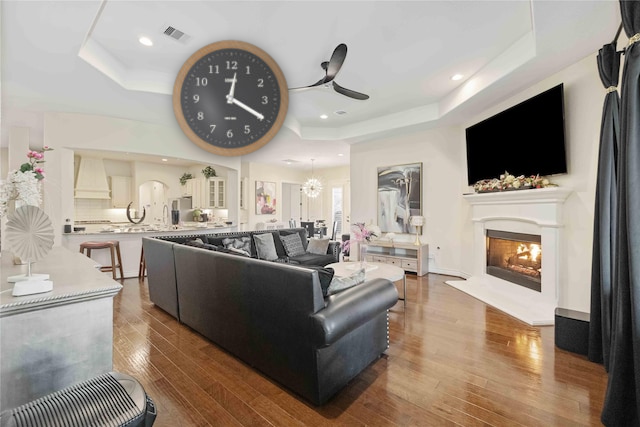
12:20
